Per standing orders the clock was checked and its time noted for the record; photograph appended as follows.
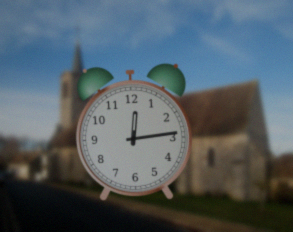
12:14
